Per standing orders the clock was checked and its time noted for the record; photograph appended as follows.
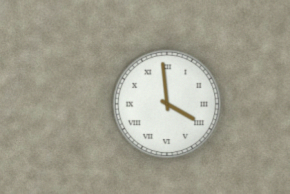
3:59
